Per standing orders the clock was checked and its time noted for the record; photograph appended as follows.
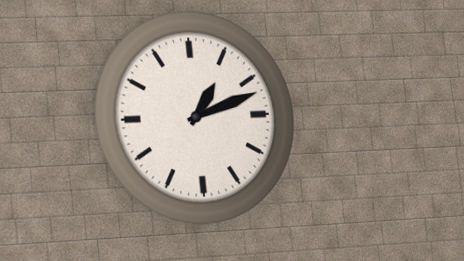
1:12
